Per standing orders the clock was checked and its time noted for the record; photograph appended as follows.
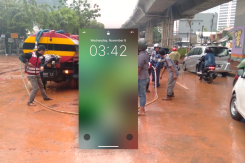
3:42
